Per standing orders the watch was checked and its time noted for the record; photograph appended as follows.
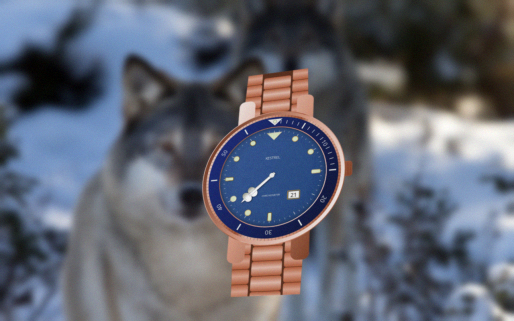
7:38
